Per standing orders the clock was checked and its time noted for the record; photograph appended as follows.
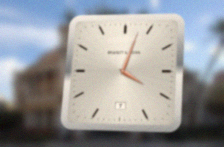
4:03
